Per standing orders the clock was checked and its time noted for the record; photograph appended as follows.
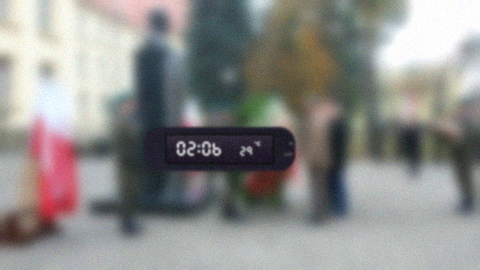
2:06
